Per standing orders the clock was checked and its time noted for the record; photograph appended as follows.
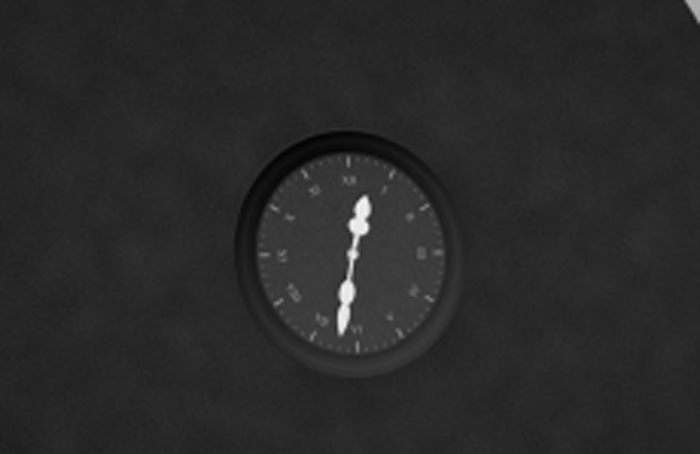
12:32
